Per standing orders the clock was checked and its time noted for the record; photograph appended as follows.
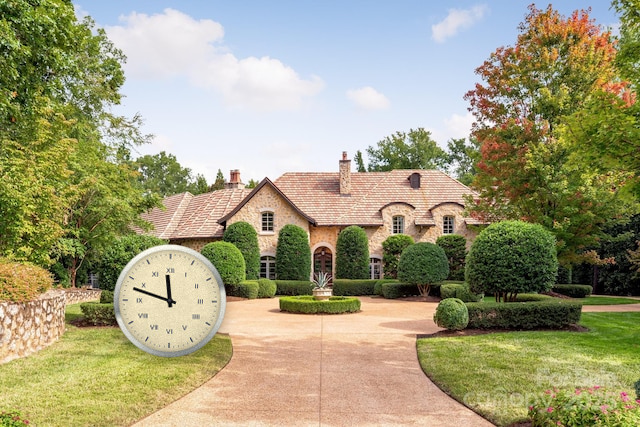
11:48
